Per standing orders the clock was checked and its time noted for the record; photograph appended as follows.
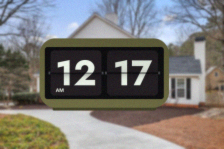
12:17
